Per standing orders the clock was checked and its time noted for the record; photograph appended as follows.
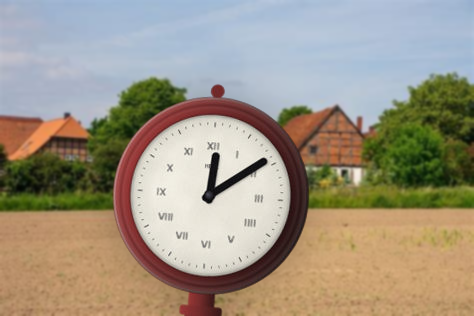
12:09
